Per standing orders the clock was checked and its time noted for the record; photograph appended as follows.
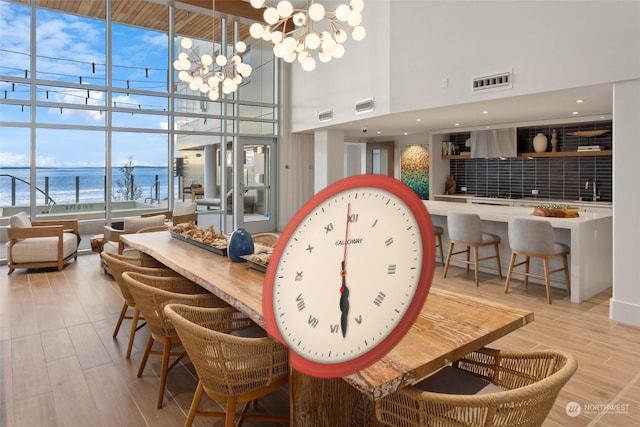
5:27:59
